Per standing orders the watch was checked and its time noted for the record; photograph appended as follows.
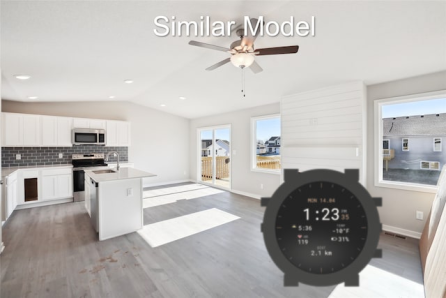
1:23
